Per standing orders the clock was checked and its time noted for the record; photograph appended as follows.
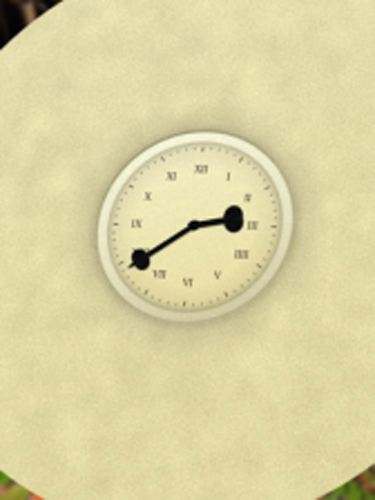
2:39
